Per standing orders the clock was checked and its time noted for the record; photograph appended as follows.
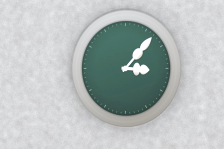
3:07
